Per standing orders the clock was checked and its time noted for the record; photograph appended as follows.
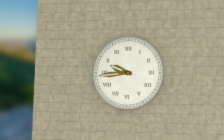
9:44
